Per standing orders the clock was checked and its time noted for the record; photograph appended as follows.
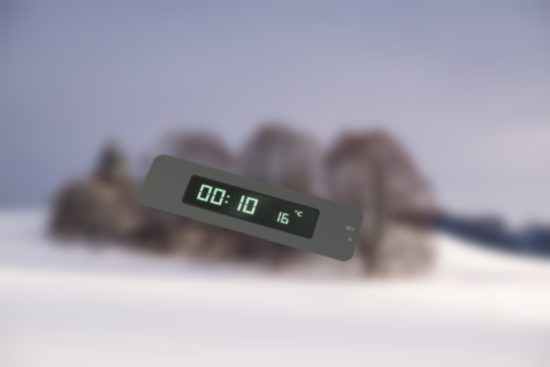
0:10
